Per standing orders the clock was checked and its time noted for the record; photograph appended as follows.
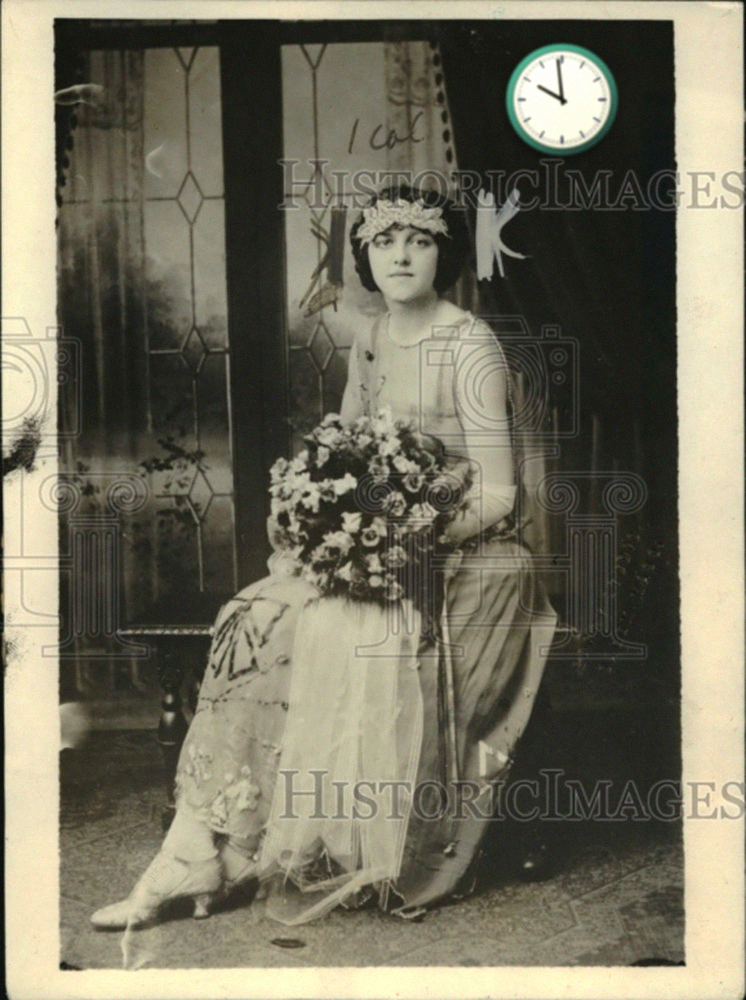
9:59
